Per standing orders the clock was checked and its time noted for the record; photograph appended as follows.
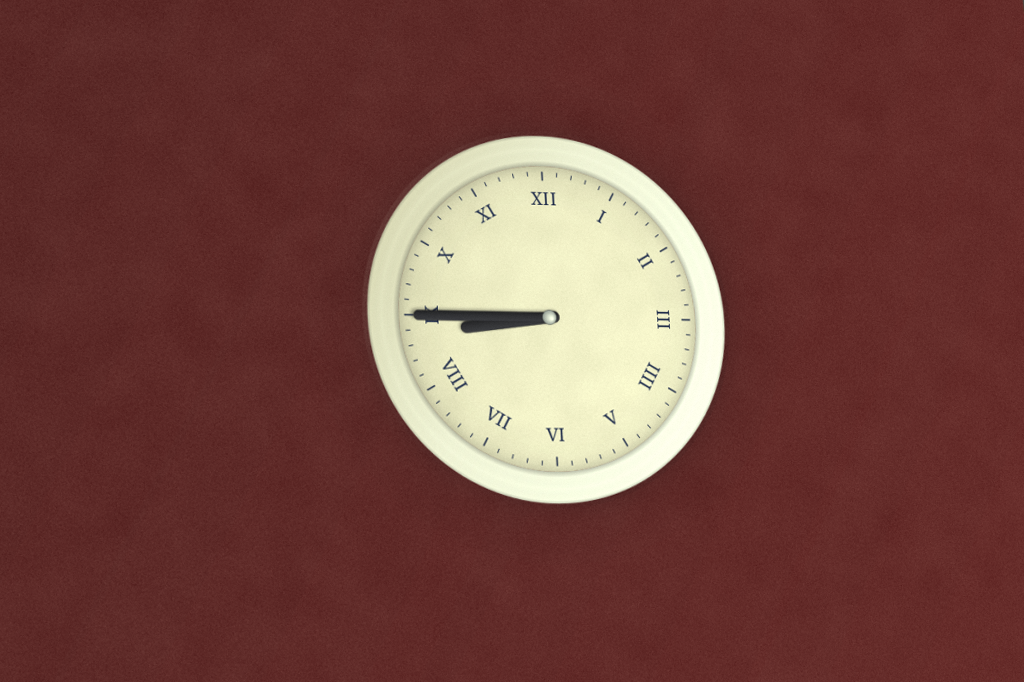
8:45
